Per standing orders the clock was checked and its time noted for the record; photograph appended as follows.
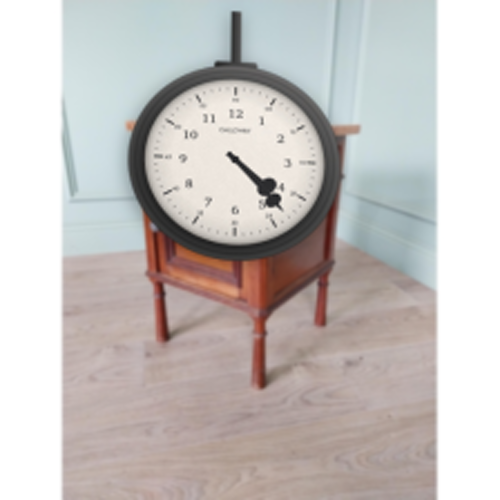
4:23
